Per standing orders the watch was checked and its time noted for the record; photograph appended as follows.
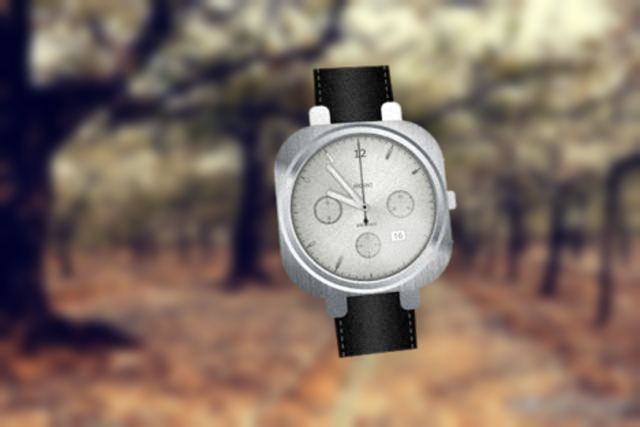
9:54
